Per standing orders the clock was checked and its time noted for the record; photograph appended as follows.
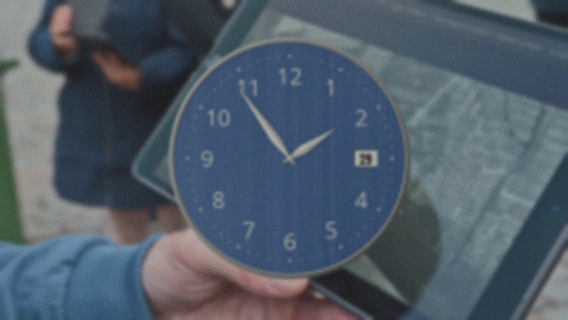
1:54
